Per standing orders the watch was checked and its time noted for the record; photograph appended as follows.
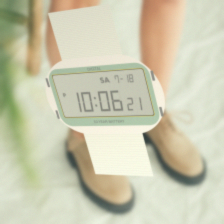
10:06:21
